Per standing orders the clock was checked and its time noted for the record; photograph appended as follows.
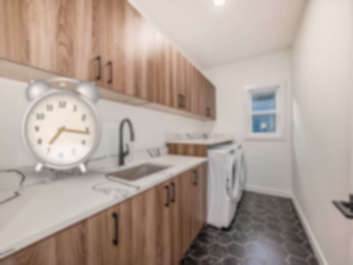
7:16
